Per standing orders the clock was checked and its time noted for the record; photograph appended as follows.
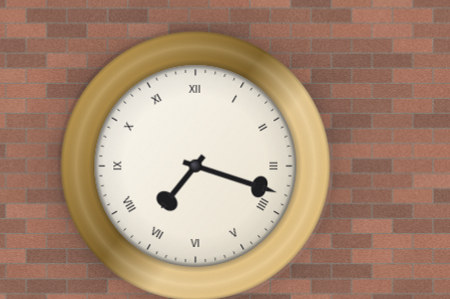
7:18
